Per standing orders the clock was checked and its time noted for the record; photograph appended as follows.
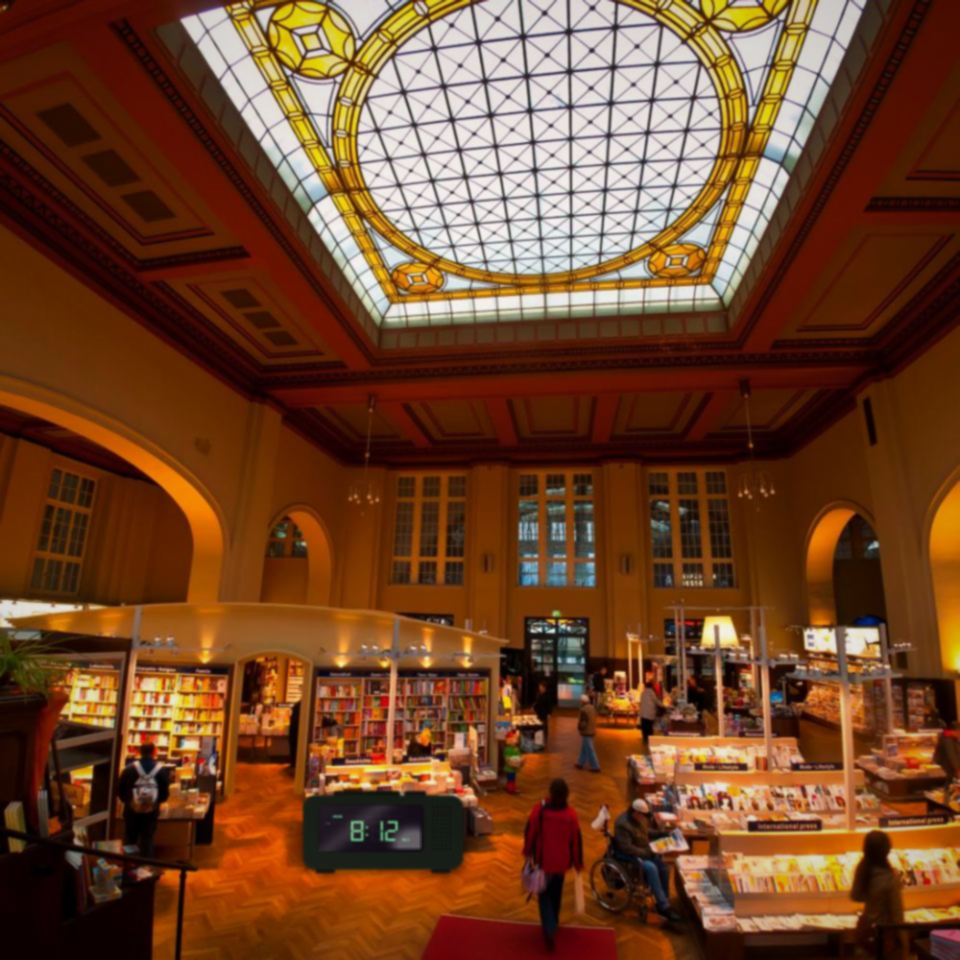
8:12
